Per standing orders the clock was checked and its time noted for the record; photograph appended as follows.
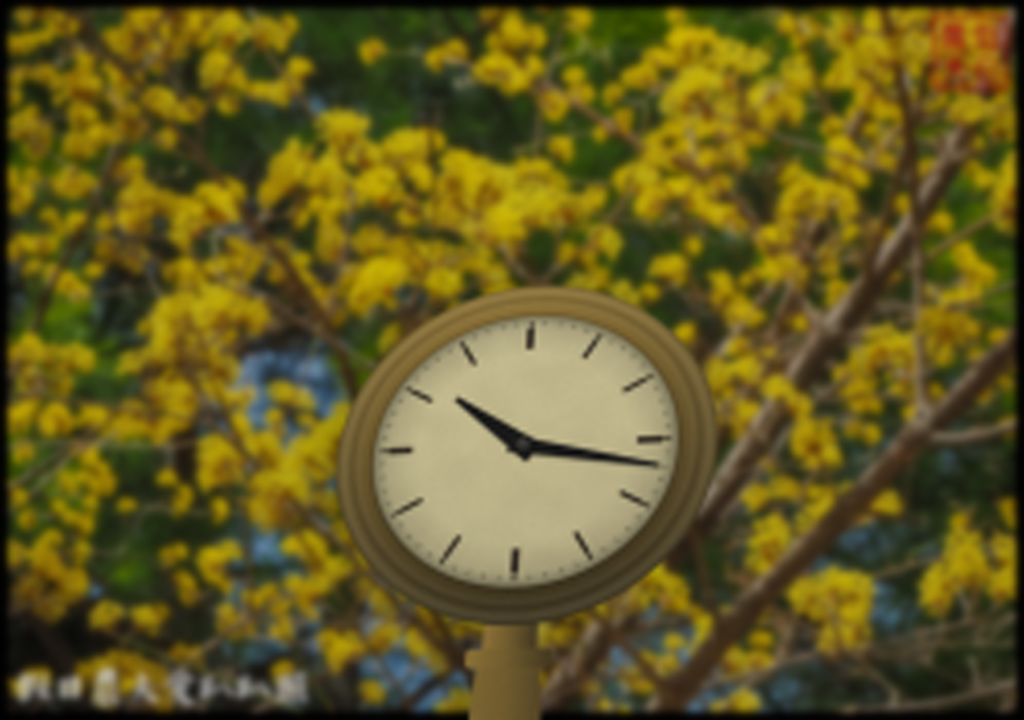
10:17
